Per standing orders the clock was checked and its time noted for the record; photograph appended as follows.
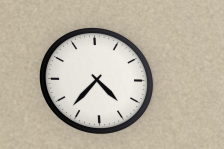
4:37
